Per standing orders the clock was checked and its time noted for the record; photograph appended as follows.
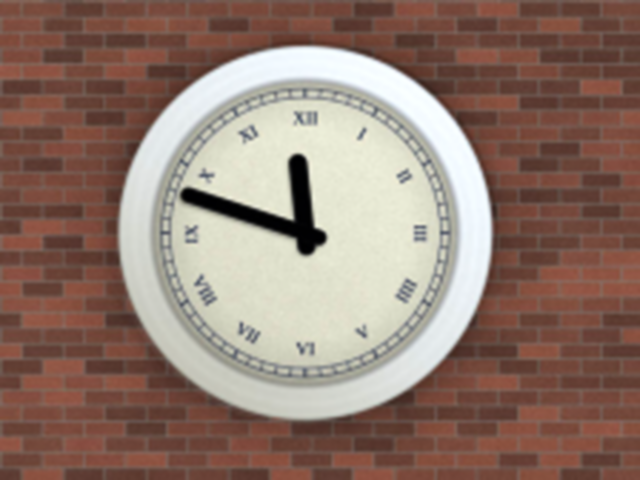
11:48
